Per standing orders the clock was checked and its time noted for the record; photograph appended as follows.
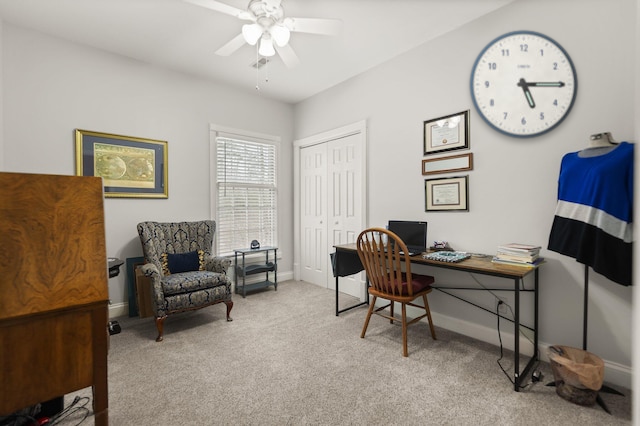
5:15
